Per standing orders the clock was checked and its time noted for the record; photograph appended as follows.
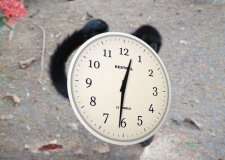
12:31
